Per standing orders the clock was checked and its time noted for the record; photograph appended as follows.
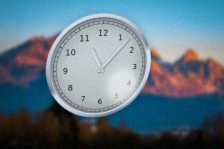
11:07
